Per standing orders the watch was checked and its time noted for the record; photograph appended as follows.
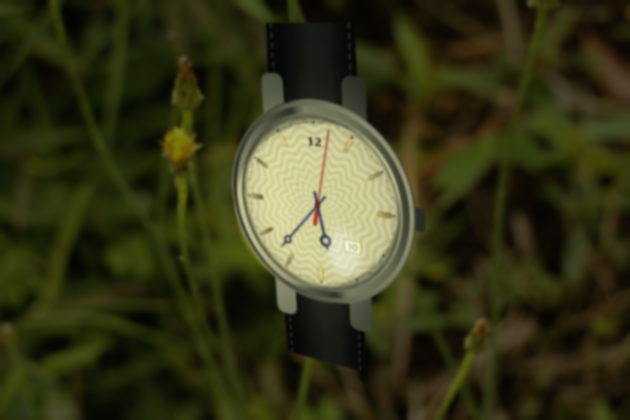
5:37:02
